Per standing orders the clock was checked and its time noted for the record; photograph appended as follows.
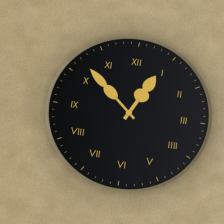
12:52
